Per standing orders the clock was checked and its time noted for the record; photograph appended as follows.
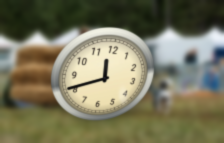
11:41
